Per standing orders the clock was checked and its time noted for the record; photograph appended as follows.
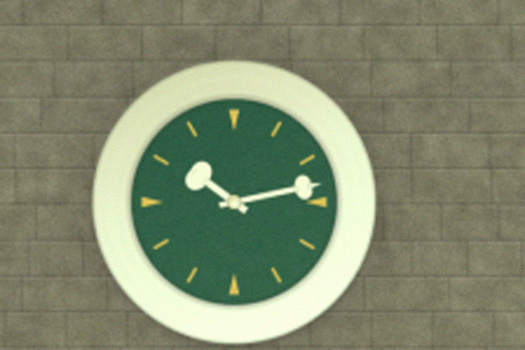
10:13
